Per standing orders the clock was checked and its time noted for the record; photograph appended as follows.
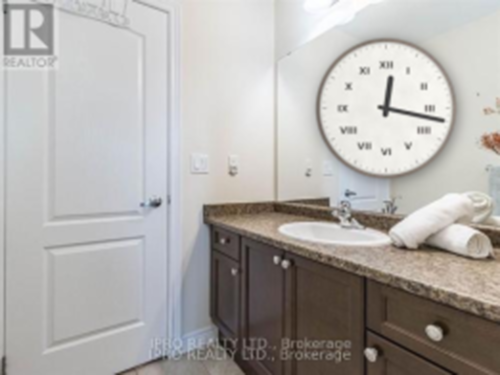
12:17
